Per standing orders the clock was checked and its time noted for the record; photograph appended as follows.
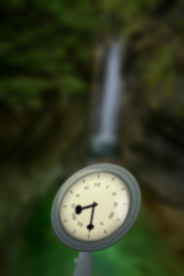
8:30
